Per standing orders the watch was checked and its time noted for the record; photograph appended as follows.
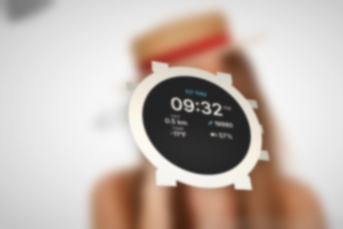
9:32
